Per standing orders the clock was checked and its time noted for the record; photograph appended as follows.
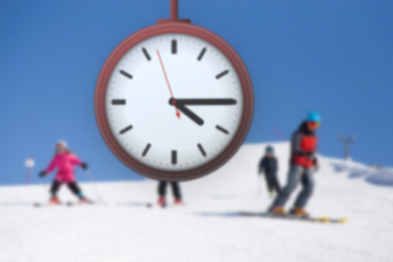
4:14:57
